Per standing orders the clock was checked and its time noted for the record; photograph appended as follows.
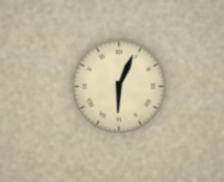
6:04
